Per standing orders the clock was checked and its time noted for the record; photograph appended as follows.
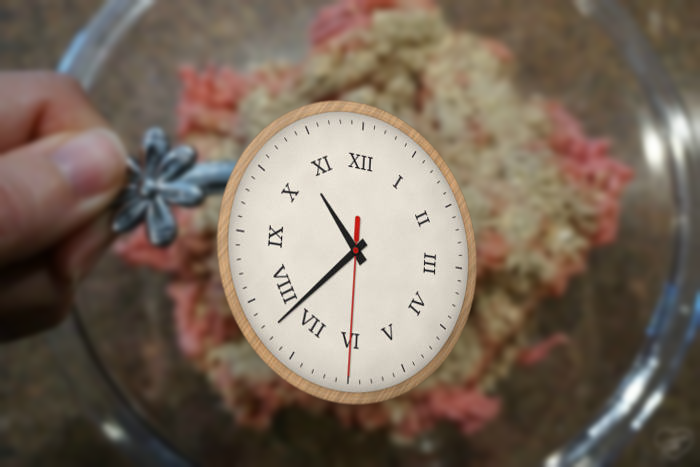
10:37:30
